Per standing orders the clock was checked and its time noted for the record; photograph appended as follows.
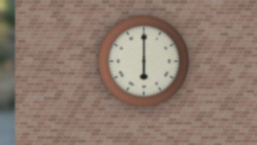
6:00
